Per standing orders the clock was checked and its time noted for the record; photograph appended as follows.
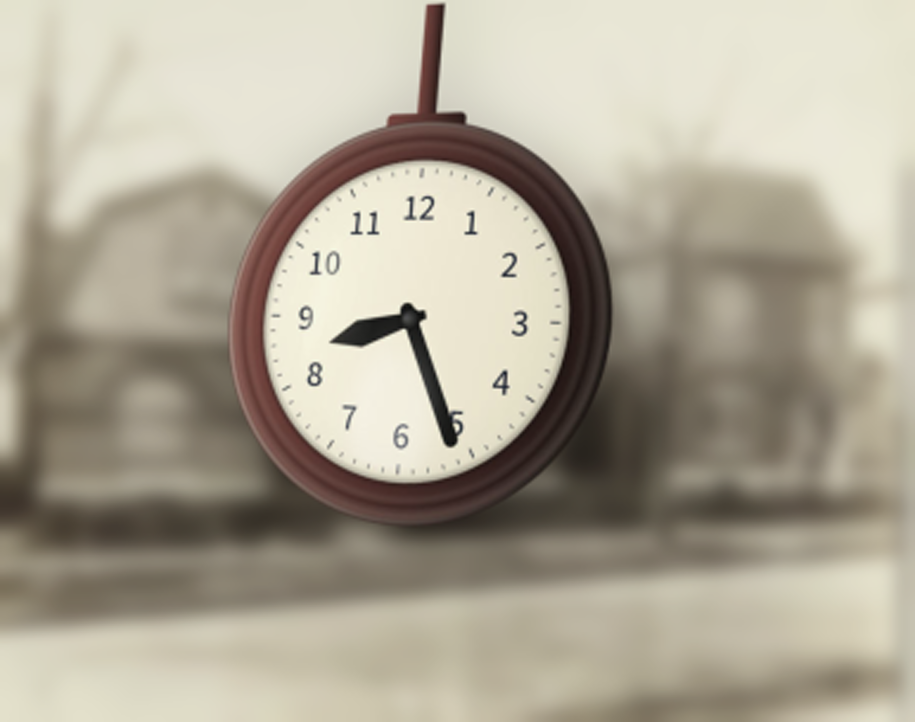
8:26
